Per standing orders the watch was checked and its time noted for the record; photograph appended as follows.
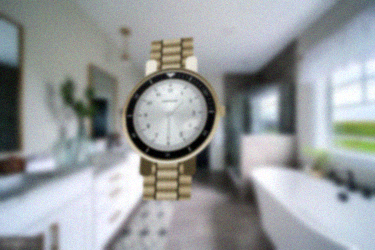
1:30
